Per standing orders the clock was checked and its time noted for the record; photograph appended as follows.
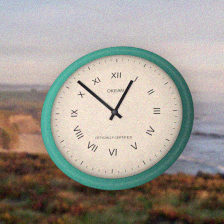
12:52
